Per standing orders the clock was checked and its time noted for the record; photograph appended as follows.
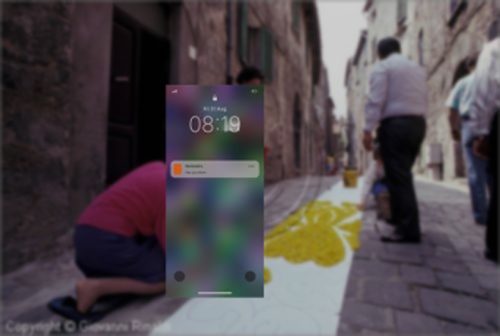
8:19
